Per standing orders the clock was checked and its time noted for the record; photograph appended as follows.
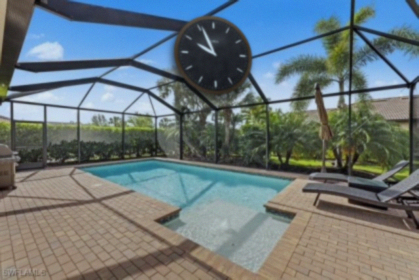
9:56
